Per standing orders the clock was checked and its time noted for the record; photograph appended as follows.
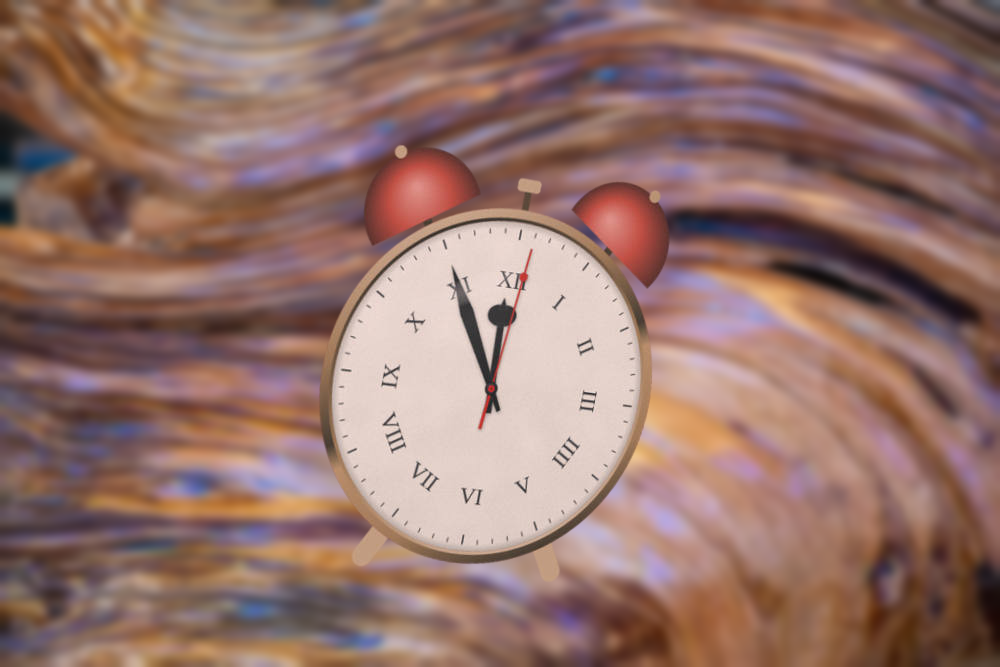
11:55:01
